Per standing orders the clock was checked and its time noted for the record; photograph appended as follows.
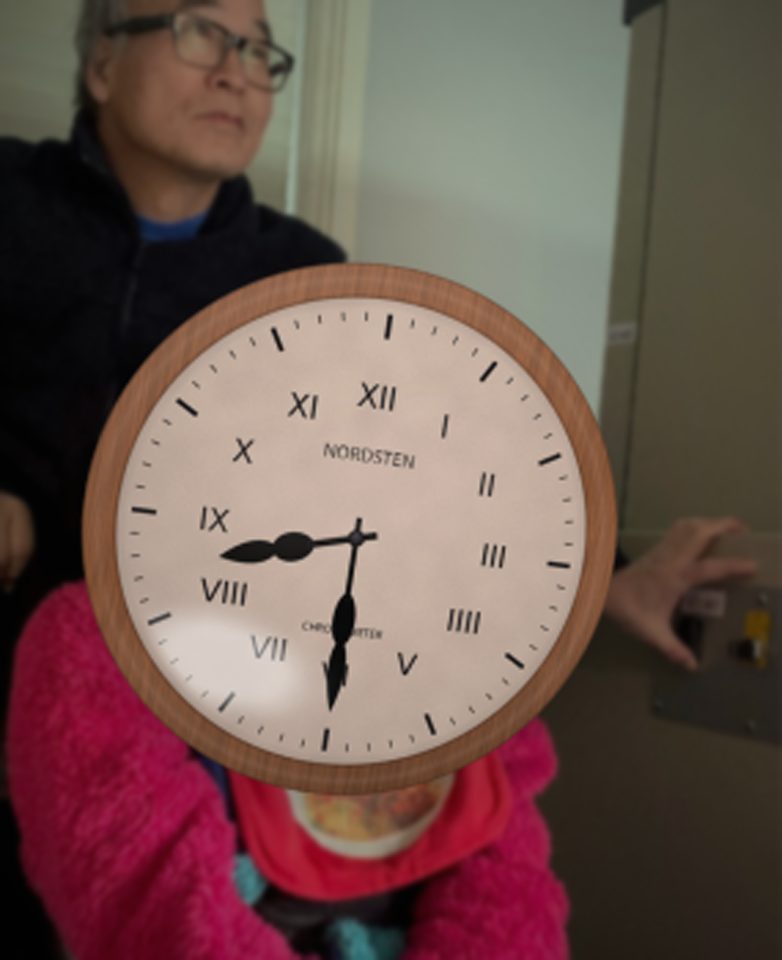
8:30
